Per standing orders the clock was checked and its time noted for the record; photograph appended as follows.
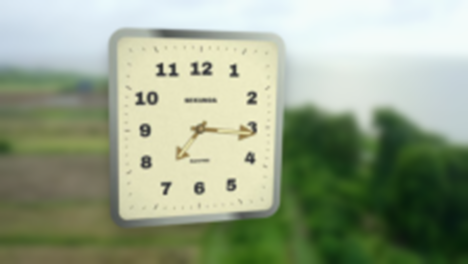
7:16
